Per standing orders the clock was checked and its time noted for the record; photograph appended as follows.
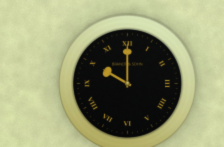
10:00
